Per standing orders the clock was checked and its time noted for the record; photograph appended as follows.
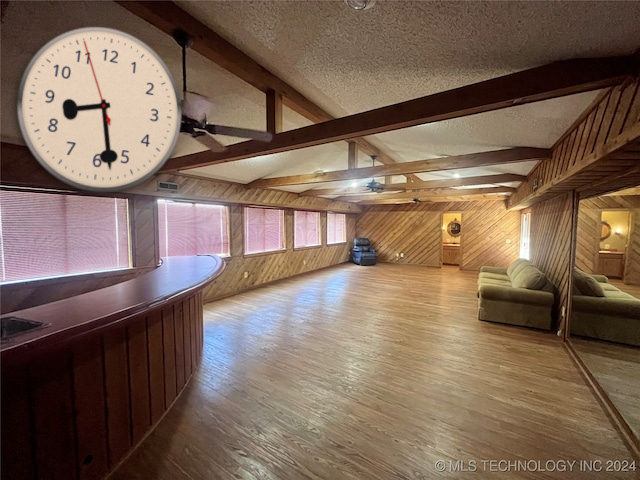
8:27:56
